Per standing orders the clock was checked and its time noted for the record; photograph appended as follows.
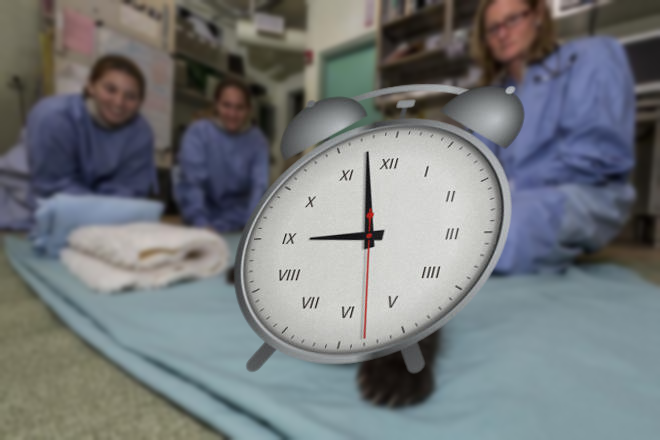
8:57:28
